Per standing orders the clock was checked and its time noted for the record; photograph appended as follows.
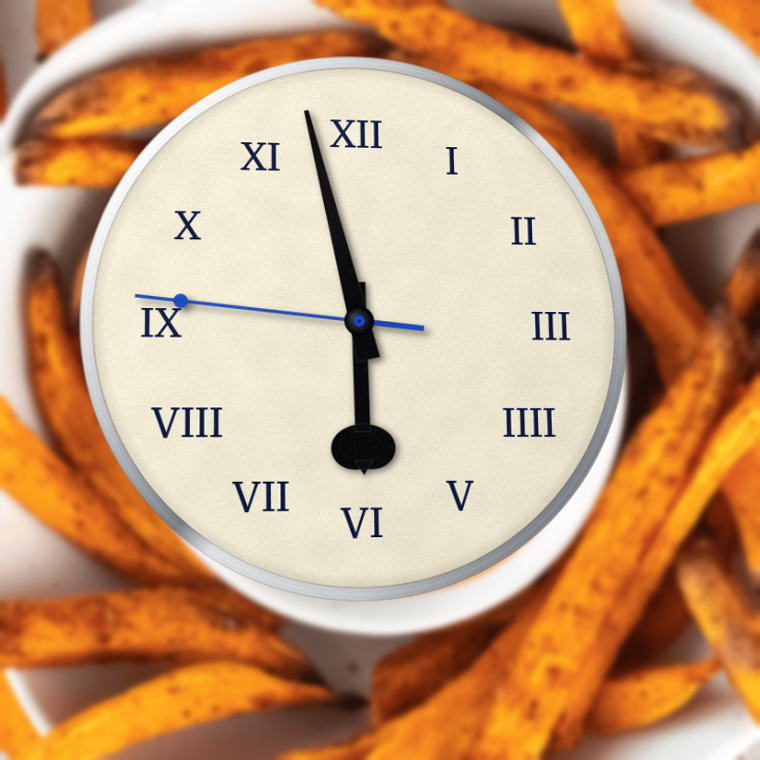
5:57:46
